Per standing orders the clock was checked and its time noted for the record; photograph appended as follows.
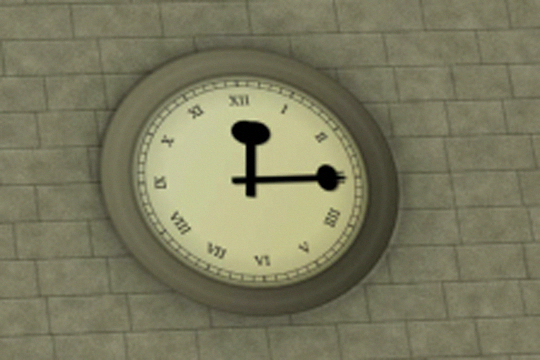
12:15
